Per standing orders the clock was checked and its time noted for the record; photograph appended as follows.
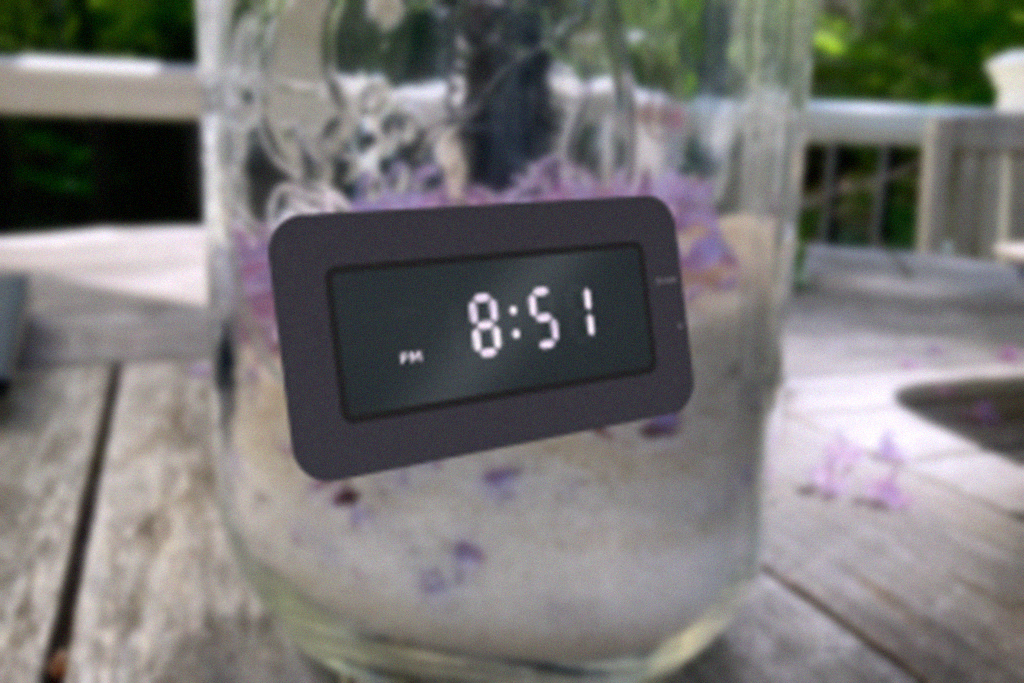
8:51
